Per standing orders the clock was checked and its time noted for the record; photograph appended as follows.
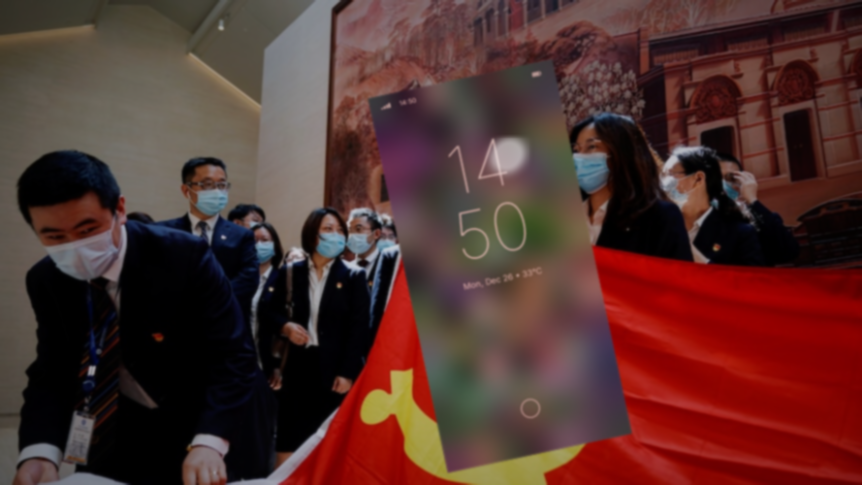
14:50
